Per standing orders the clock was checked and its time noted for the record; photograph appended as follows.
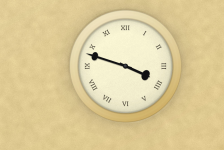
3:48
